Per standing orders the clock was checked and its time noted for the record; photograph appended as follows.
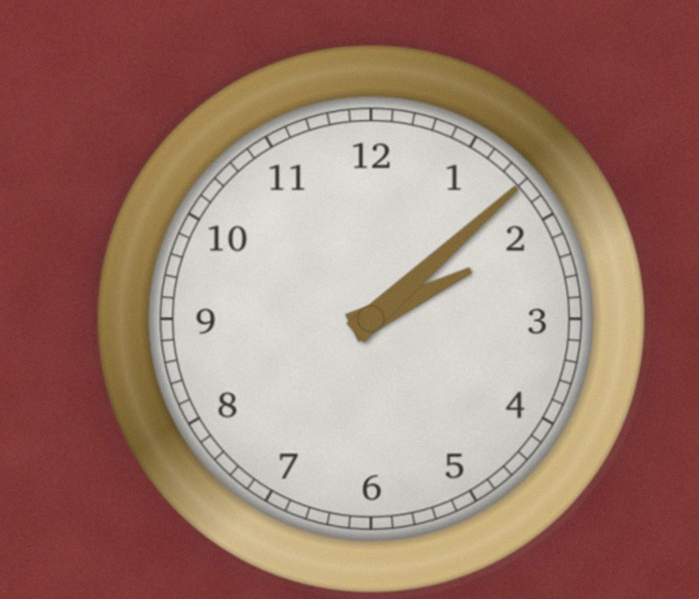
2:08
